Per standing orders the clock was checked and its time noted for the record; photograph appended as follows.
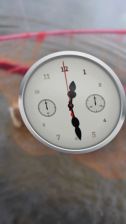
12:29
